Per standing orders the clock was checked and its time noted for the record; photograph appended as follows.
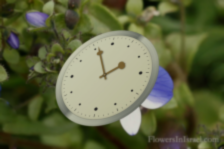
1:56
